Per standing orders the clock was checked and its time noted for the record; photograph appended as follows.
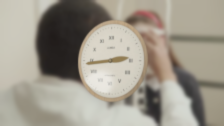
2:44
